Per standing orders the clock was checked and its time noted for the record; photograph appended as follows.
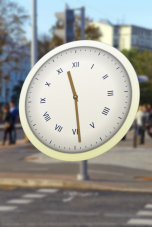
11:29
